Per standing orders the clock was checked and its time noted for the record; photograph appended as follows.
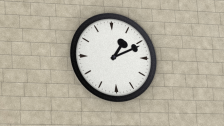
1:11
